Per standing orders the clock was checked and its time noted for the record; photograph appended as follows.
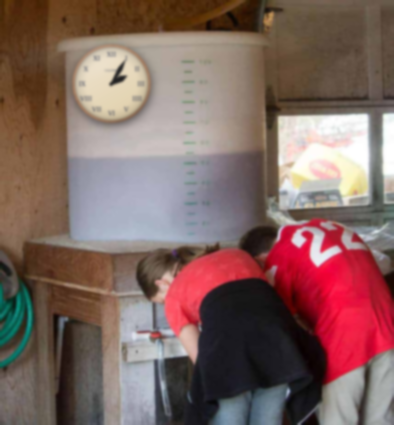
2:05
